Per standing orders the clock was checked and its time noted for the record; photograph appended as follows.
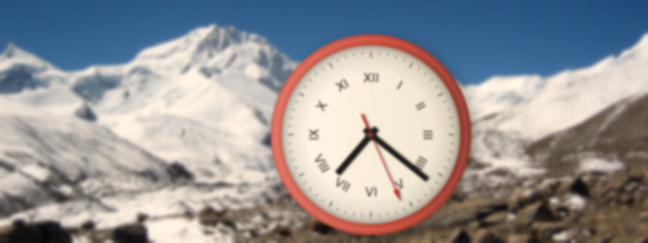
7:21:26
